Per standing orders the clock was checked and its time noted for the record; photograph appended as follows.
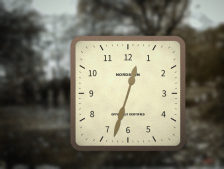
12:33
